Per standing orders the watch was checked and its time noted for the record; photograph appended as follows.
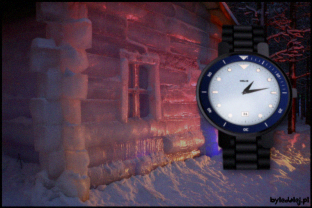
1:13
